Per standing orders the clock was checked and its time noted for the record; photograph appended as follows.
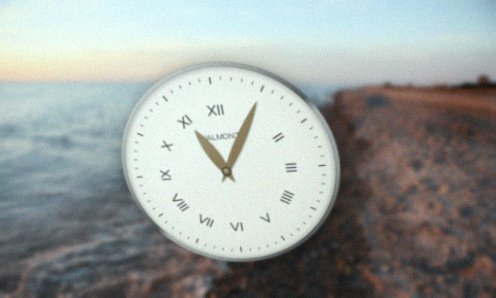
11:05
